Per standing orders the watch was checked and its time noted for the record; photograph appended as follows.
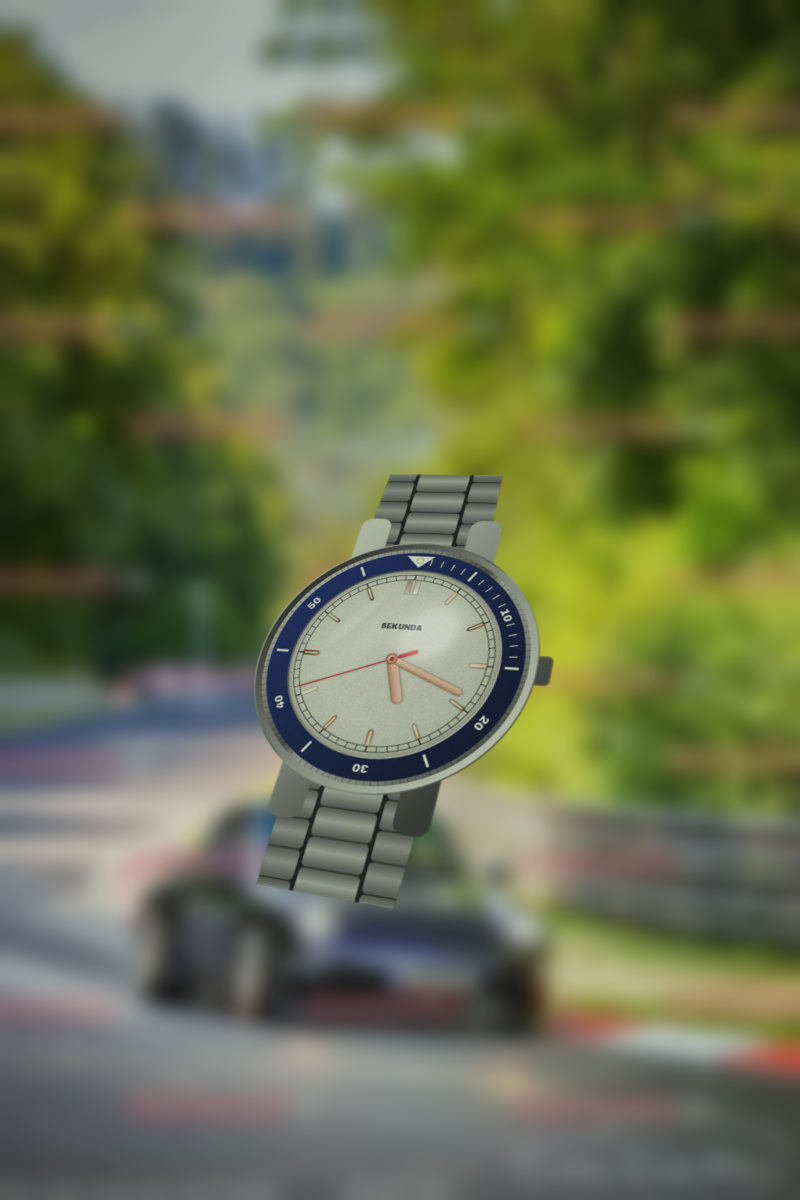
5:18:41
